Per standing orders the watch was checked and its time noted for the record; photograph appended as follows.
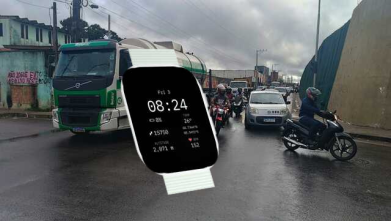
8:24
